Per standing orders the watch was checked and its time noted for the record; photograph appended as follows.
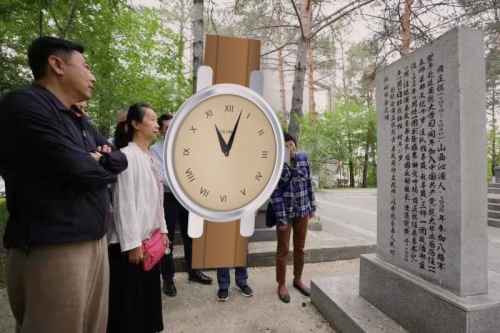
11:03
